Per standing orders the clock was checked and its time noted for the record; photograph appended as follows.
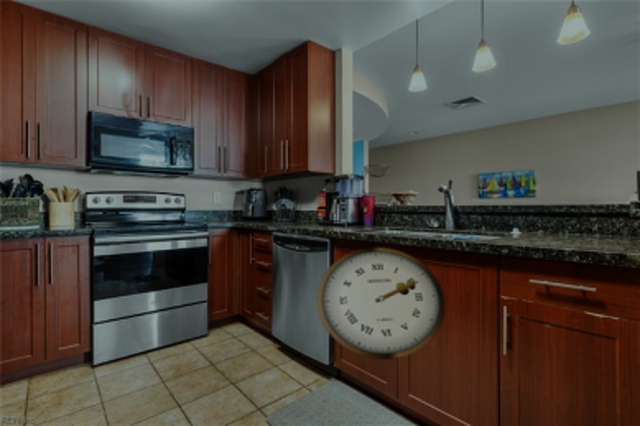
2:11
